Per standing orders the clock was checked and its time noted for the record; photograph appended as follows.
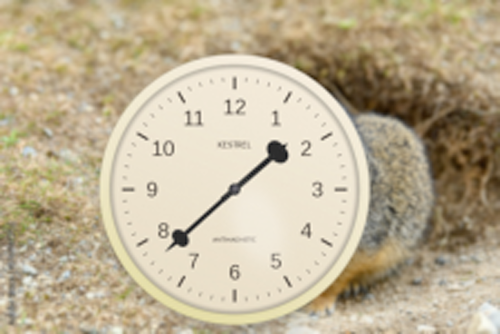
1:38
